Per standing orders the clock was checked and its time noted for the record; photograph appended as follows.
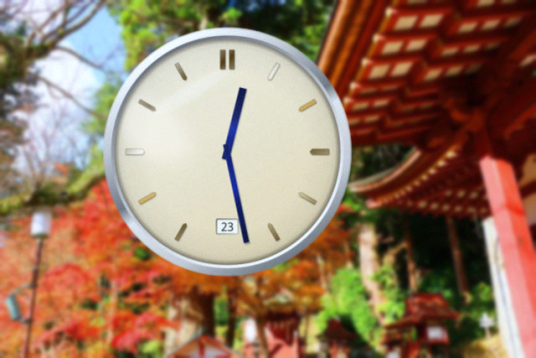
12:28
